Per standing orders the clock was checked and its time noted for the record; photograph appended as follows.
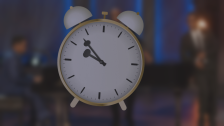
9:53
